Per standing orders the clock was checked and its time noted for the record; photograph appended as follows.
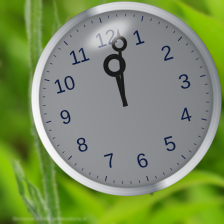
12:02
